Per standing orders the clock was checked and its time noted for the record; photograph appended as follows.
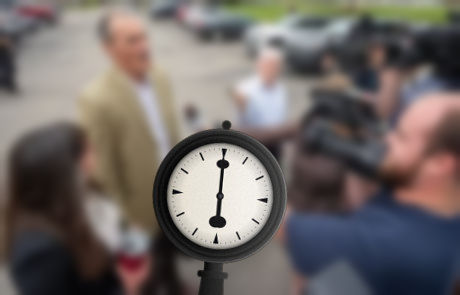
6:00
